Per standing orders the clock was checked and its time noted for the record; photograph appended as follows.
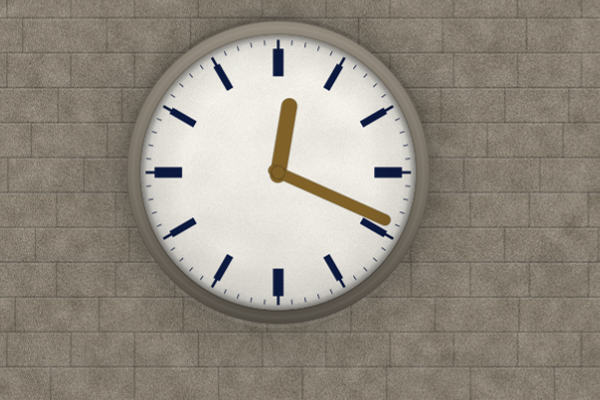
12:19
